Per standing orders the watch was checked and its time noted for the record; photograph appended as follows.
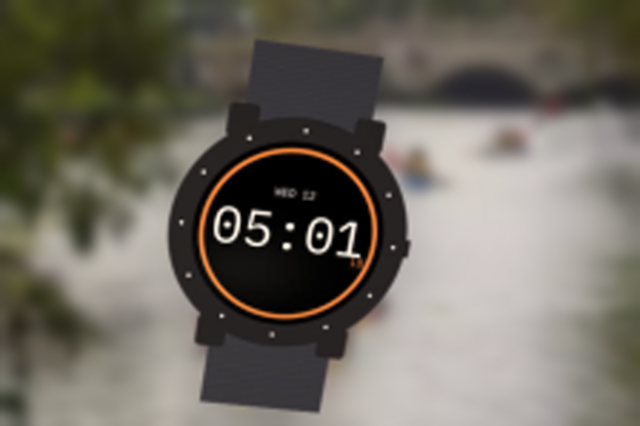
5:01
